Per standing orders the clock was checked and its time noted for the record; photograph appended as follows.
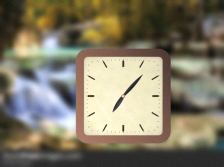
7:07
